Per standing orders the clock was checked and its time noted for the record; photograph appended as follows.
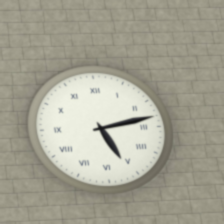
5:13
